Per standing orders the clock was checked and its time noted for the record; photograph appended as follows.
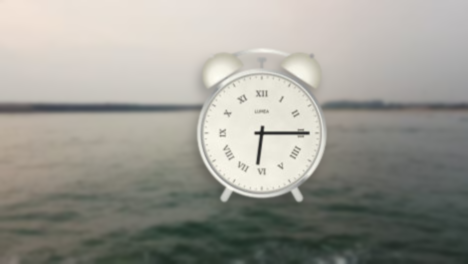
6:15
